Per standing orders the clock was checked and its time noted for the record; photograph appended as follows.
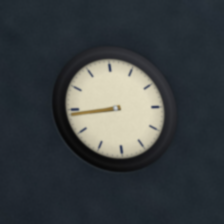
8:44
